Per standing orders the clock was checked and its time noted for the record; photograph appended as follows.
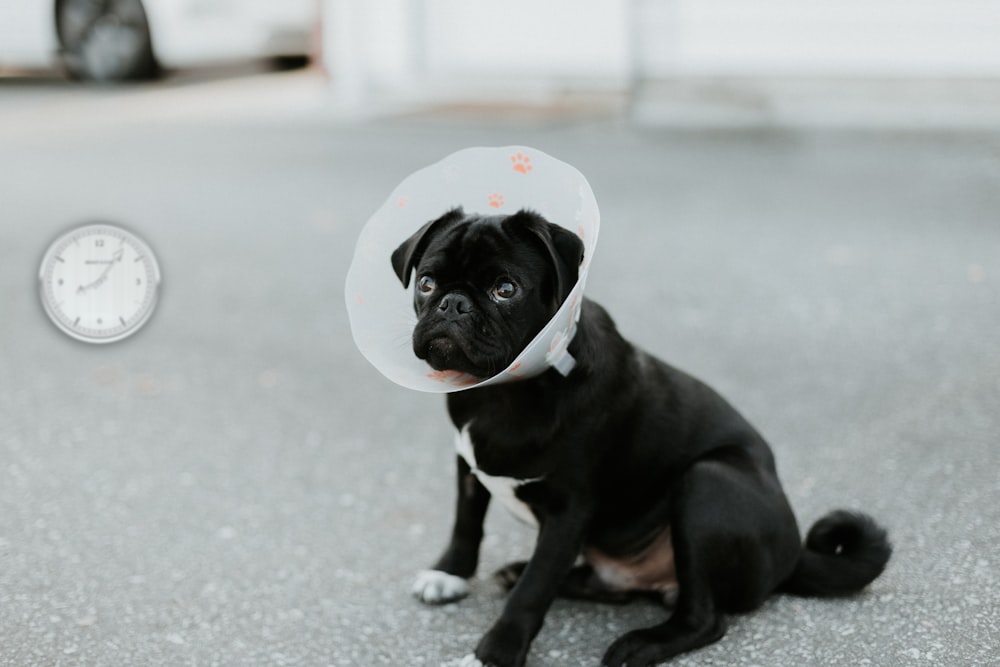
8:06
